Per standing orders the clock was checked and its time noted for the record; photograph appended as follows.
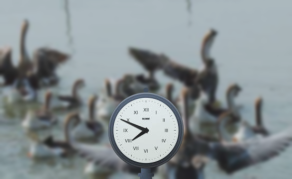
7:49
